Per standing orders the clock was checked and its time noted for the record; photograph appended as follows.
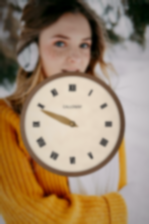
9:49
